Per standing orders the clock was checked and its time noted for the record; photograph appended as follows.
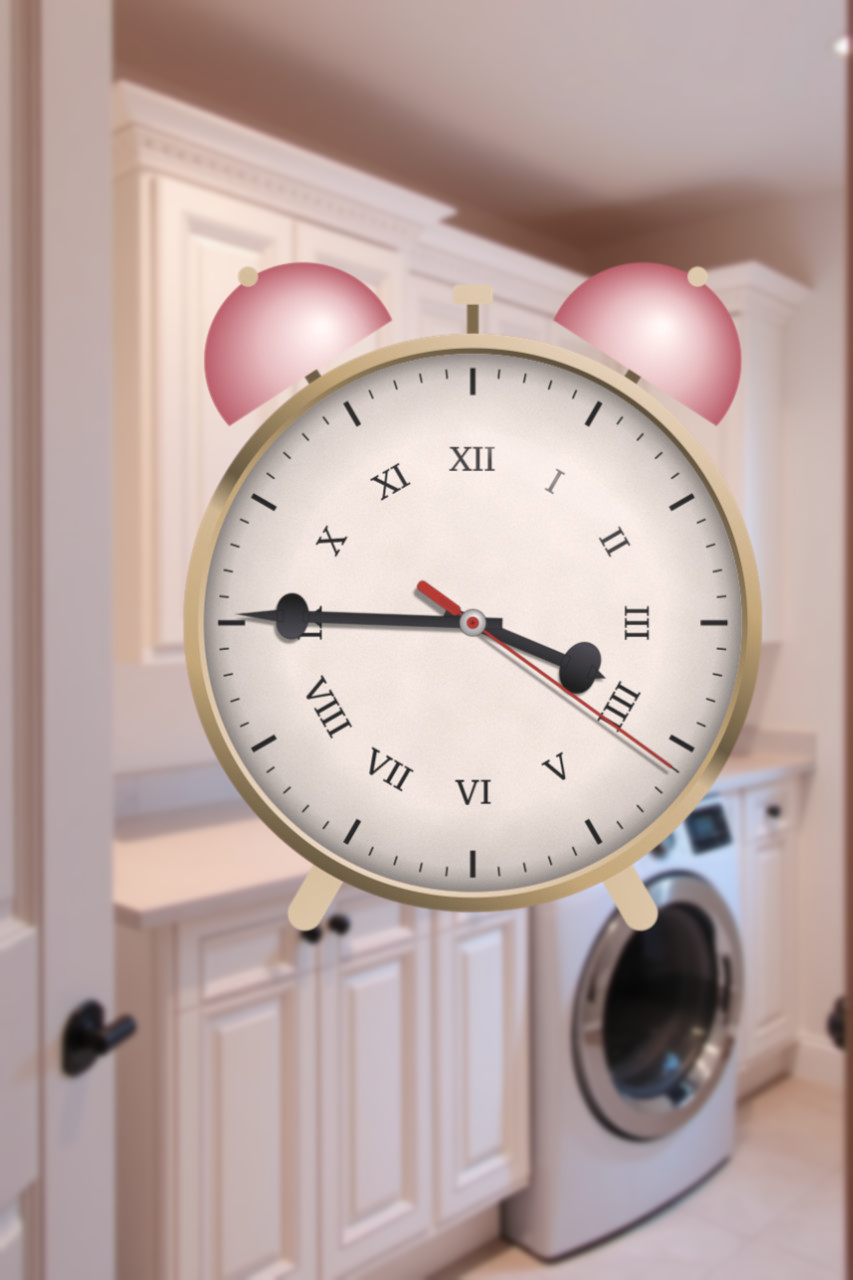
3:45:21
